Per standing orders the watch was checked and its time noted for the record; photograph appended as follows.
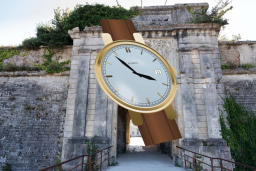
3:54
